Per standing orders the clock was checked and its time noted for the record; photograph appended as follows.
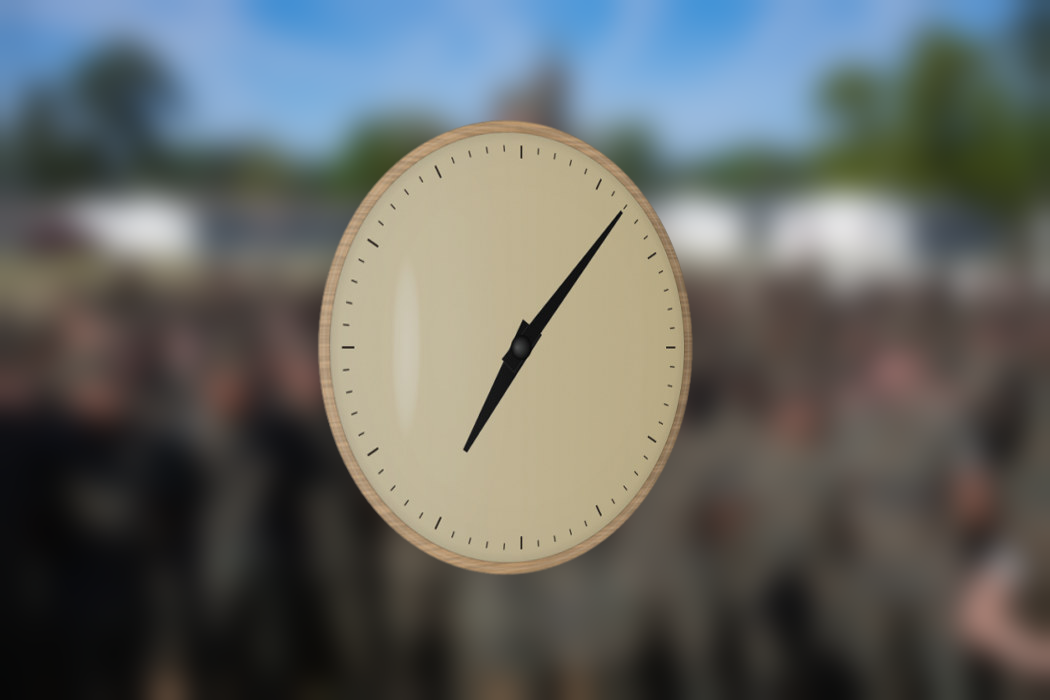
7:07
